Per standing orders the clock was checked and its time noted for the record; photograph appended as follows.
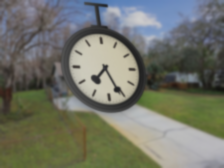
7:26
